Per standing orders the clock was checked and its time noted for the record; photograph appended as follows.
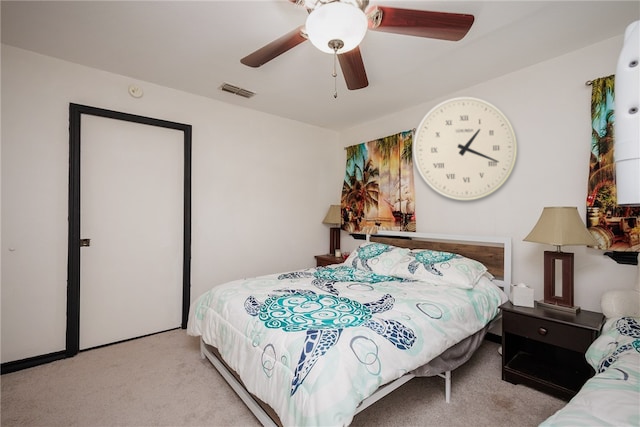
1:19
